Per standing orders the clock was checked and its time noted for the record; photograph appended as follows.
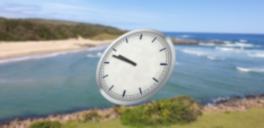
9:48
